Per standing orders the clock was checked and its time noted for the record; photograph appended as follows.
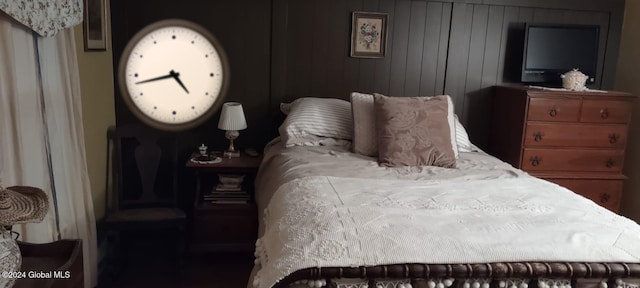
4:43
